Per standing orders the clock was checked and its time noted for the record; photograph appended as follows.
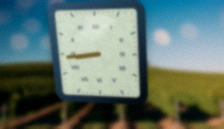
8:44
